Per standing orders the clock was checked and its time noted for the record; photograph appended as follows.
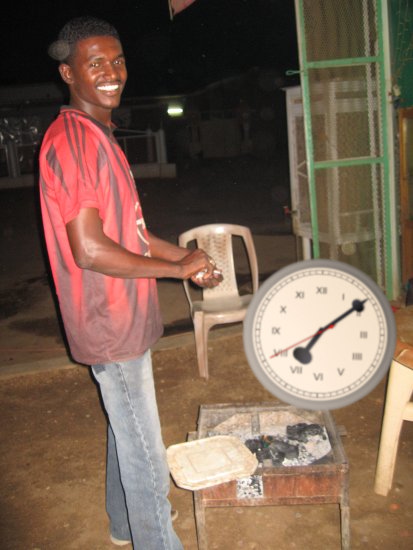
7:08:40
